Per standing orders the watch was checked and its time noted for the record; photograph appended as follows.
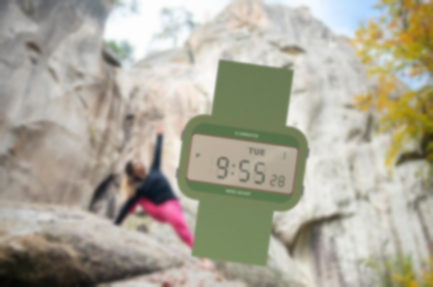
9:55:28
